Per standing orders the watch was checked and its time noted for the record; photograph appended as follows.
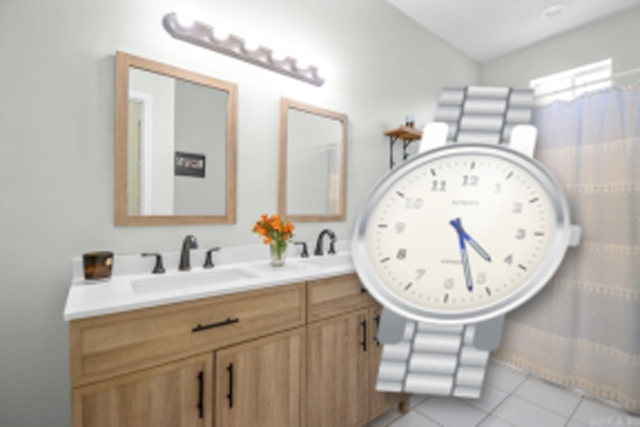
4:27
